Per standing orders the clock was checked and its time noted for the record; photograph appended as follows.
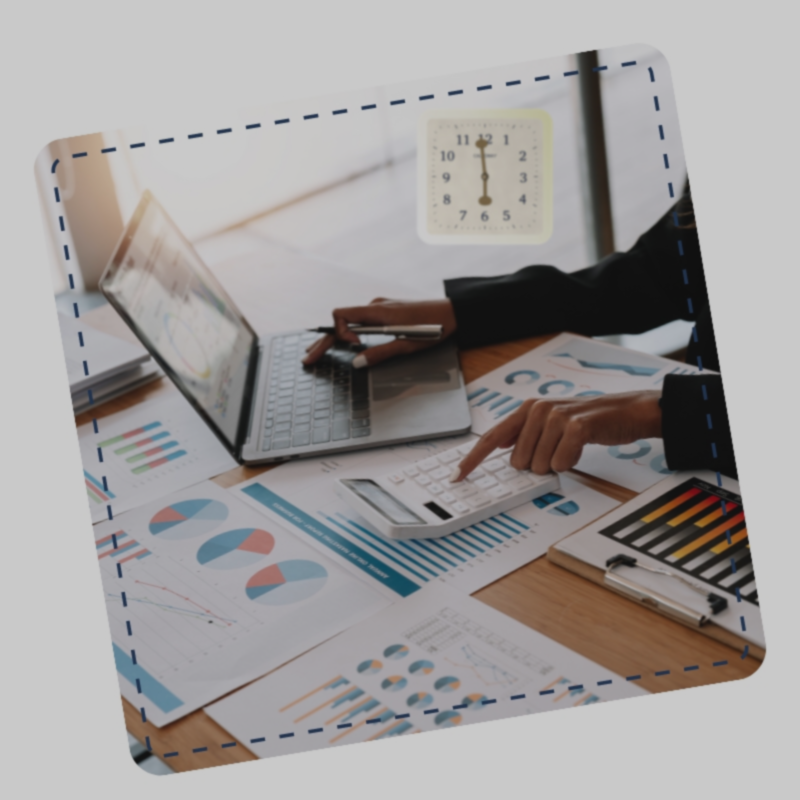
5:59
